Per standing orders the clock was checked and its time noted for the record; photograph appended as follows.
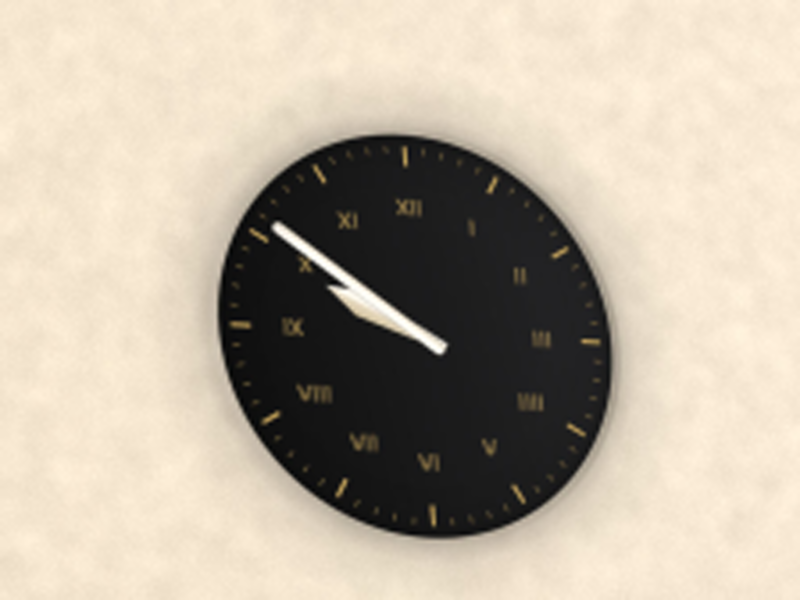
9:51
